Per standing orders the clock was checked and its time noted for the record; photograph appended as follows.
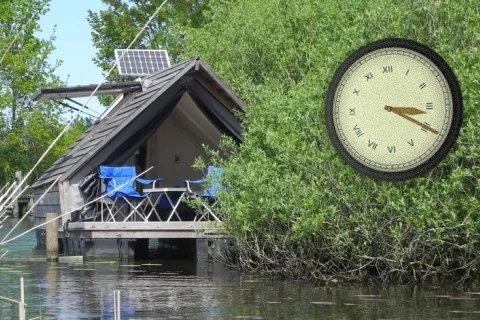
3:20
